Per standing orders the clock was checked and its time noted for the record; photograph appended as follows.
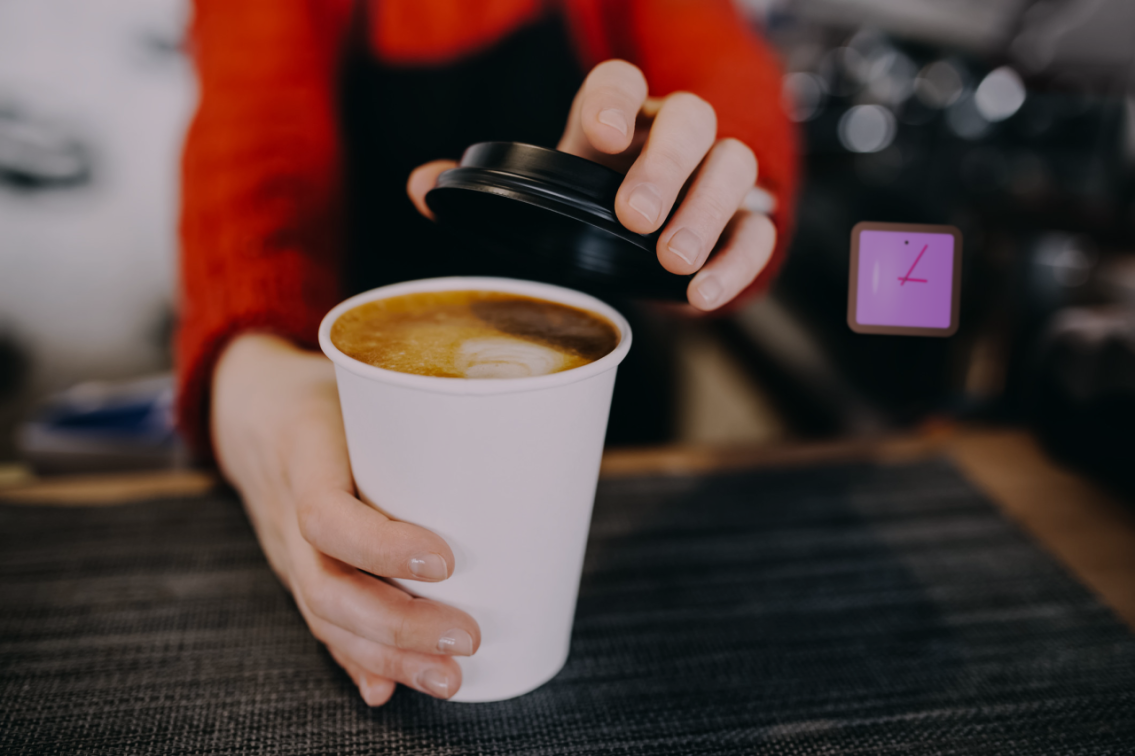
3:05
